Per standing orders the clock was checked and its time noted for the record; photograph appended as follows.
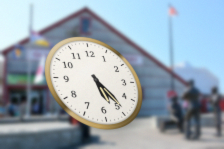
5:24
